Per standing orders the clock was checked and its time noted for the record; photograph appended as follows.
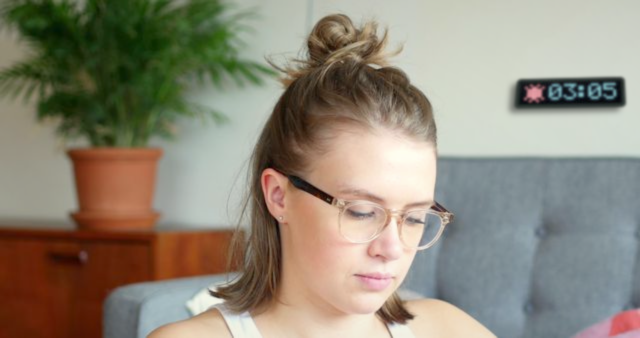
3:05
